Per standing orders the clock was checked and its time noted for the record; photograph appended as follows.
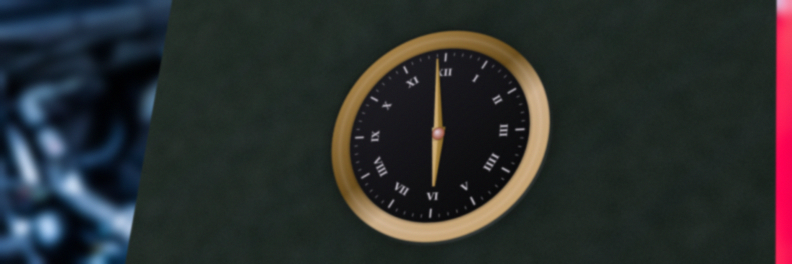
5:59
